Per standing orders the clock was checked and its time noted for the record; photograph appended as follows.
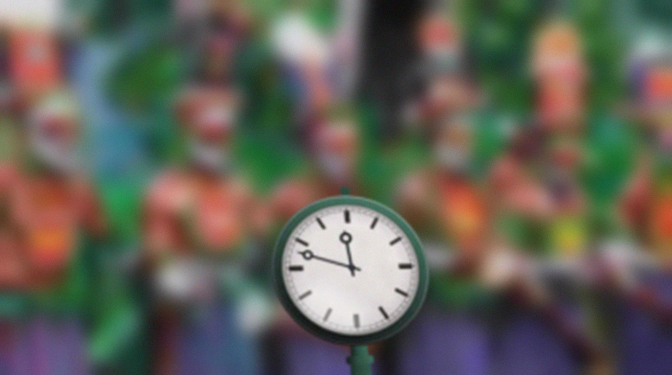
11:48
